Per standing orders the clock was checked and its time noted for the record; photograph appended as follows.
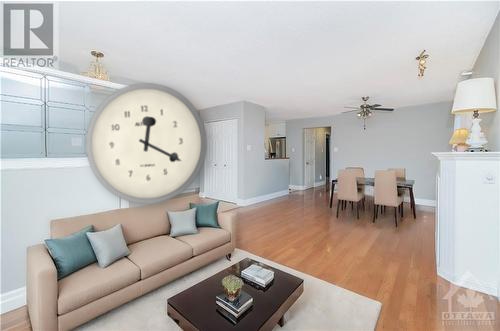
12:20
